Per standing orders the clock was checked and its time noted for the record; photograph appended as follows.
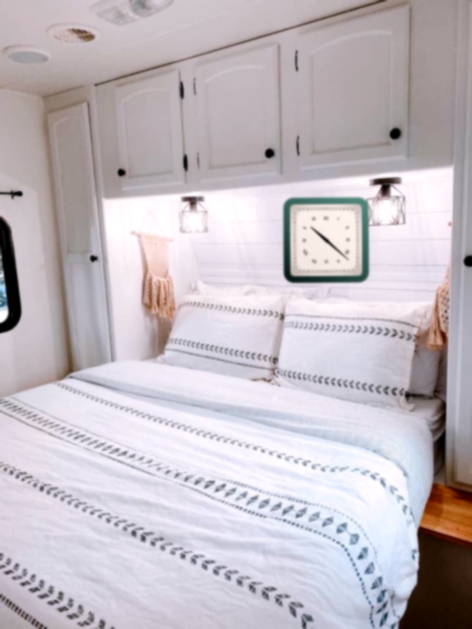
10:22
